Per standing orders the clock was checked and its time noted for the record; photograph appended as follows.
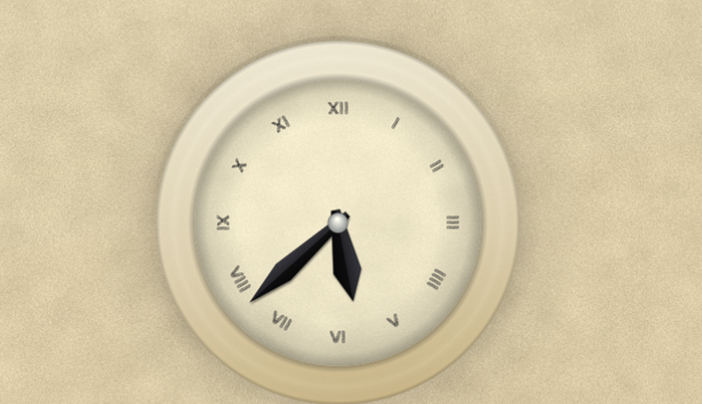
5:38
